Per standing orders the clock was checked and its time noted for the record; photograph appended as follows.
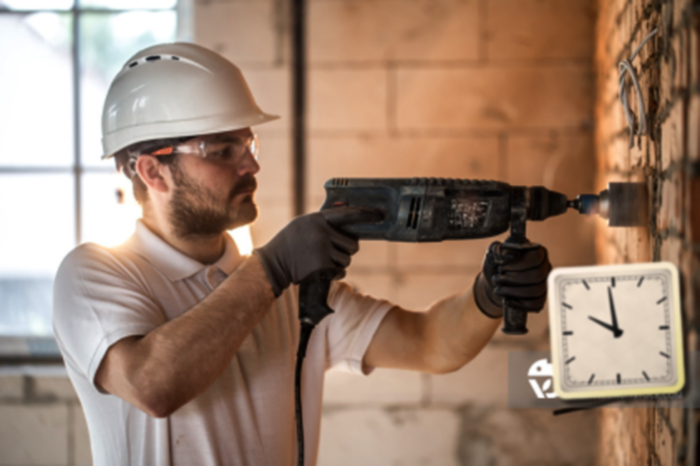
9:59
